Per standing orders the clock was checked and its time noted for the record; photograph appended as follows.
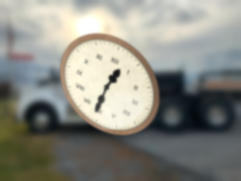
12:31
